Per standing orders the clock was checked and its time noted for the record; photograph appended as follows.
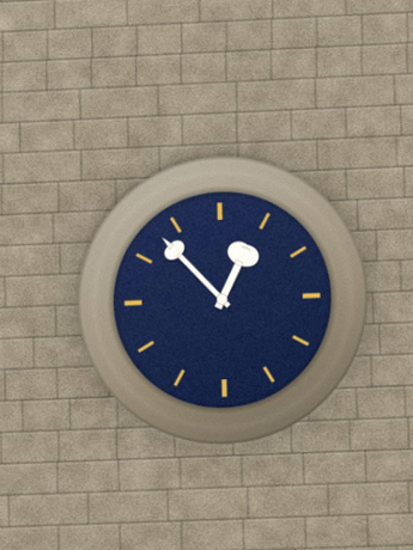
12:53
